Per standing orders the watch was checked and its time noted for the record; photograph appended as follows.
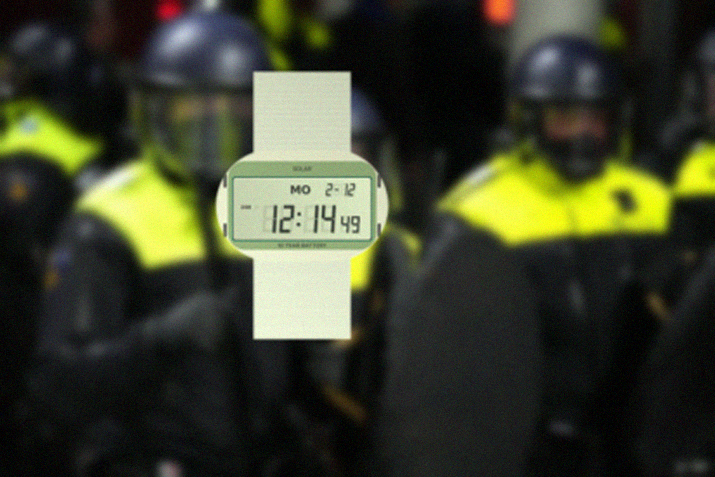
12:14:49
